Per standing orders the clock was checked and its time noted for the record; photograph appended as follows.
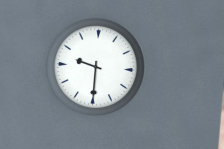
9:30
